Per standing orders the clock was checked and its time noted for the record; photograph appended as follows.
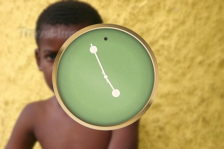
4:56
